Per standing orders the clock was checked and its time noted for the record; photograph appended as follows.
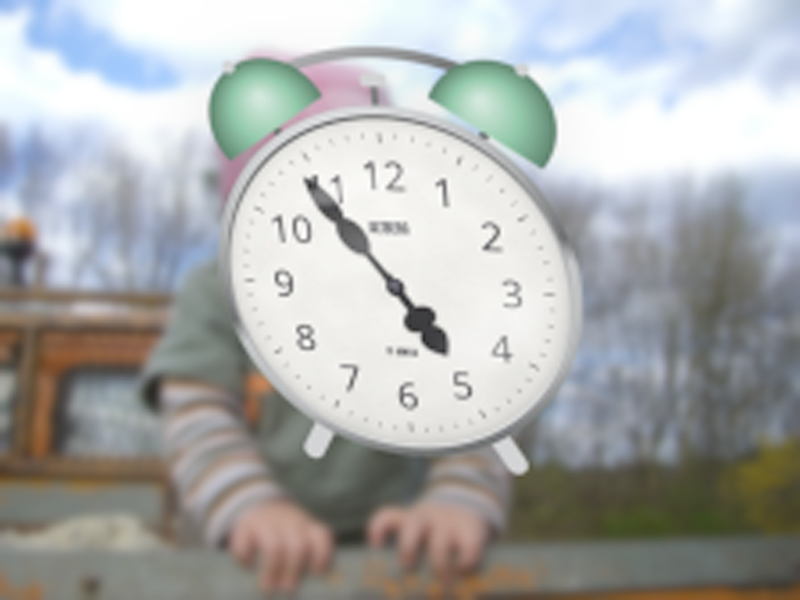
4:54
